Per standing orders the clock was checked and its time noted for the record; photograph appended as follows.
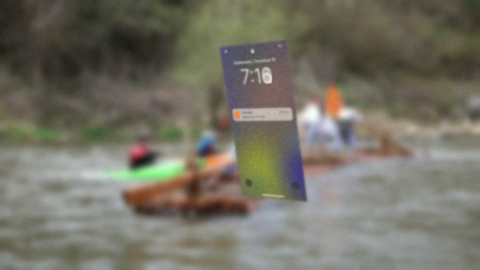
7:16
